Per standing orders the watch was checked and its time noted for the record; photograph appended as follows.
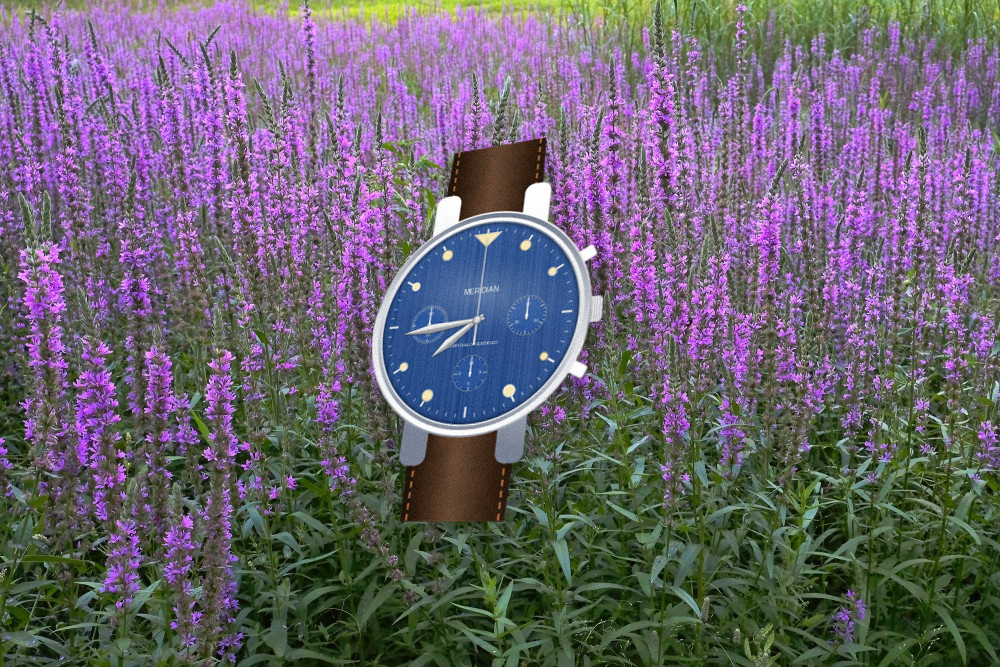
7:44
